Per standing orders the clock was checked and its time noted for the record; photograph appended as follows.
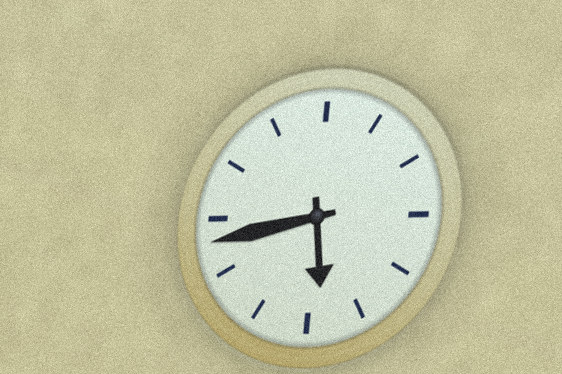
5:43
